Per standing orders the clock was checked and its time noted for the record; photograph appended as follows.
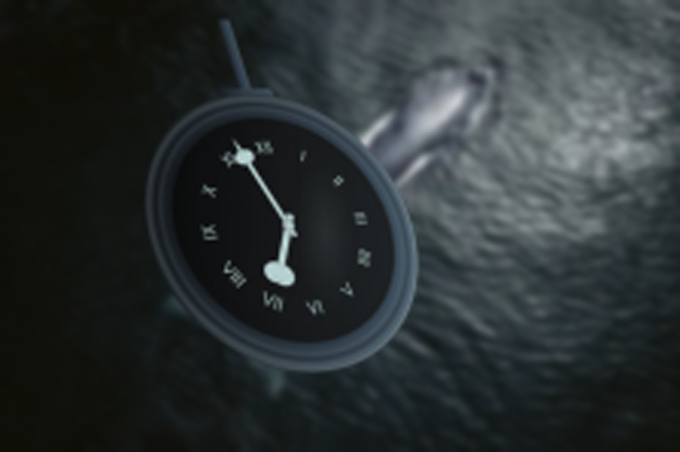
6:57
